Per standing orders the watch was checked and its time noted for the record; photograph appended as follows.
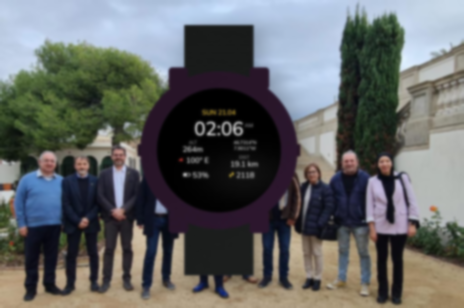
2:06
